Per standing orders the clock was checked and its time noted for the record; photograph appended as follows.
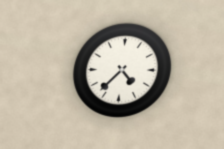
4:37
